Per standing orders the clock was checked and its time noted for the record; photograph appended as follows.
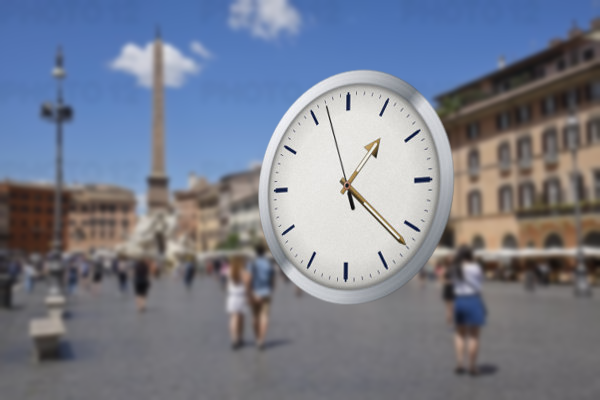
1:21:57
